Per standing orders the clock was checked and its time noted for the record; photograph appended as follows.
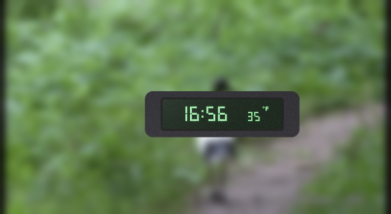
16:56
